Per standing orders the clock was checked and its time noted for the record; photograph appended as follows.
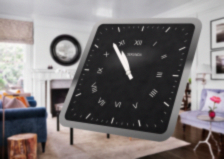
10:53
